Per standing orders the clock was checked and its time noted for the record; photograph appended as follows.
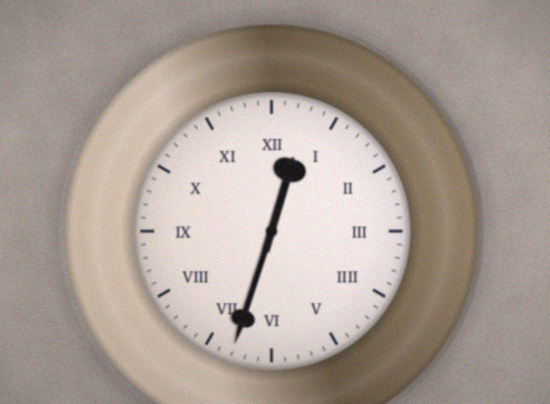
12:33
